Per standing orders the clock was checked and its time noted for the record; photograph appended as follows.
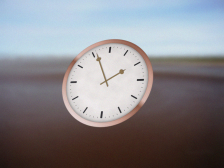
1:56
